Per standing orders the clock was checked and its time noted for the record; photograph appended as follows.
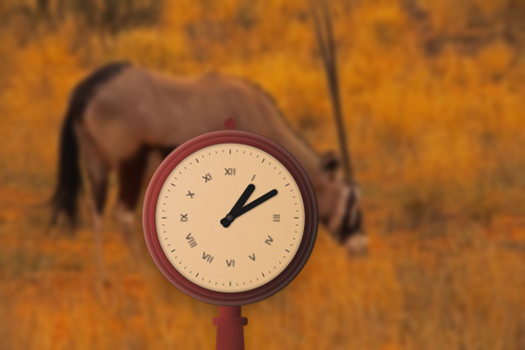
1:10
